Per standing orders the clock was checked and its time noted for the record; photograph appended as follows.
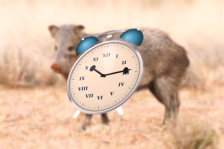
10:14
